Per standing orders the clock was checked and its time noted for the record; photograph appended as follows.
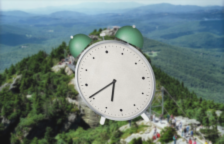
6:41
